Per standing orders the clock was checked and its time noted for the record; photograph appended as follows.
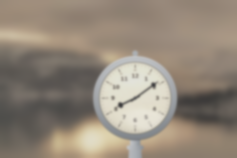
8:09
